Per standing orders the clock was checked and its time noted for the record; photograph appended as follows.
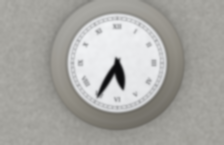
5:35
